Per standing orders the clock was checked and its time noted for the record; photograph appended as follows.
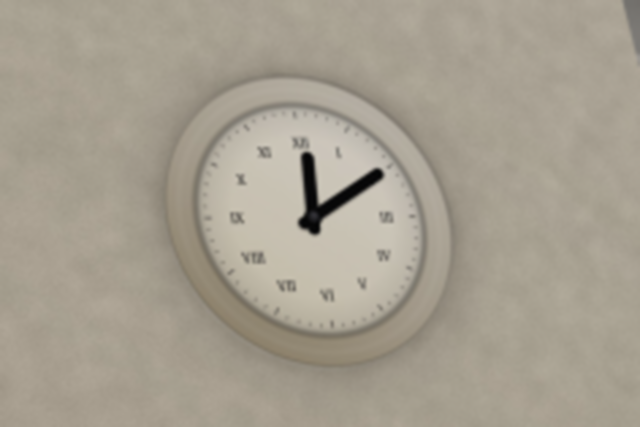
12:10
